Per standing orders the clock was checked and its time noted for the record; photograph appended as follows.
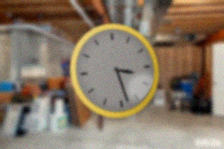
3:28
